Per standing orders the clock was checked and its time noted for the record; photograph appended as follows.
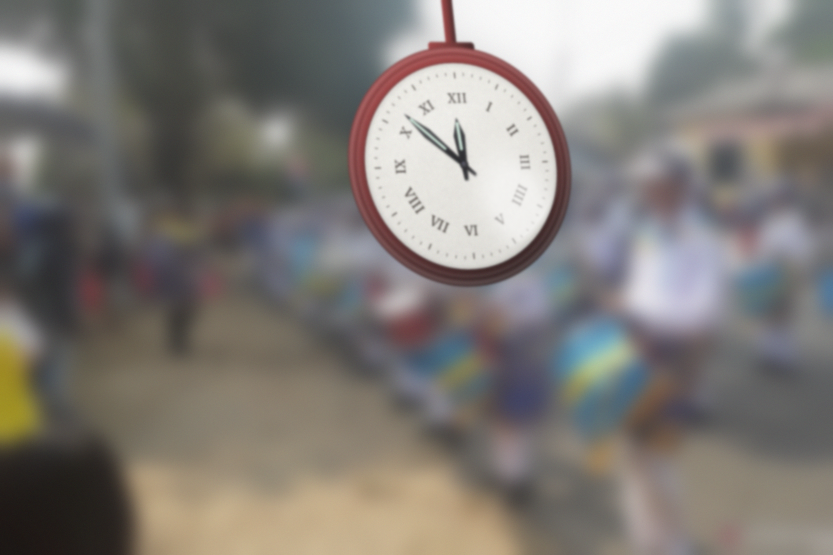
11:52
